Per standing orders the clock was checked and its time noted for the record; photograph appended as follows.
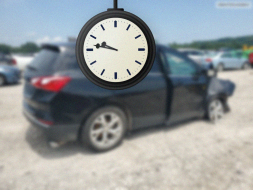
9:47
